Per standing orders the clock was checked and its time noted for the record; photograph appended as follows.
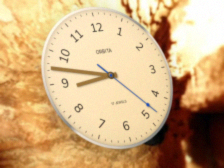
8:47:23
